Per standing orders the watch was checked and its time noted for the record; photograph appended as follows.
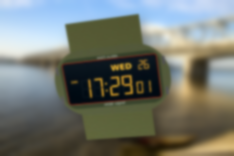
17:29:01
